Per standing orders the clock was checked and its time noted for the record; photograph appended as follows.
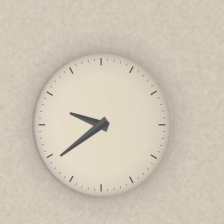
9:39
